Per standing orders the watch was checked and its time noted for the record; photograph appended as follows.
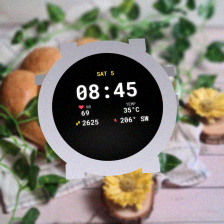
8:45
